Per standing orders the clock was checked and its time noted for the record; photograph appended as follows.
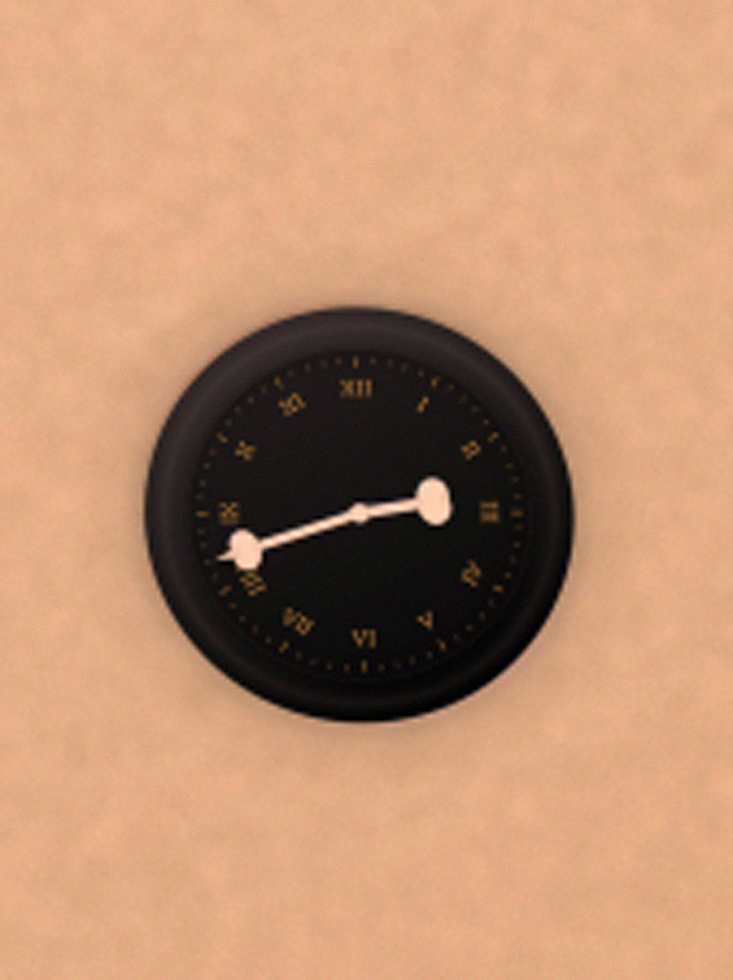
2:42
